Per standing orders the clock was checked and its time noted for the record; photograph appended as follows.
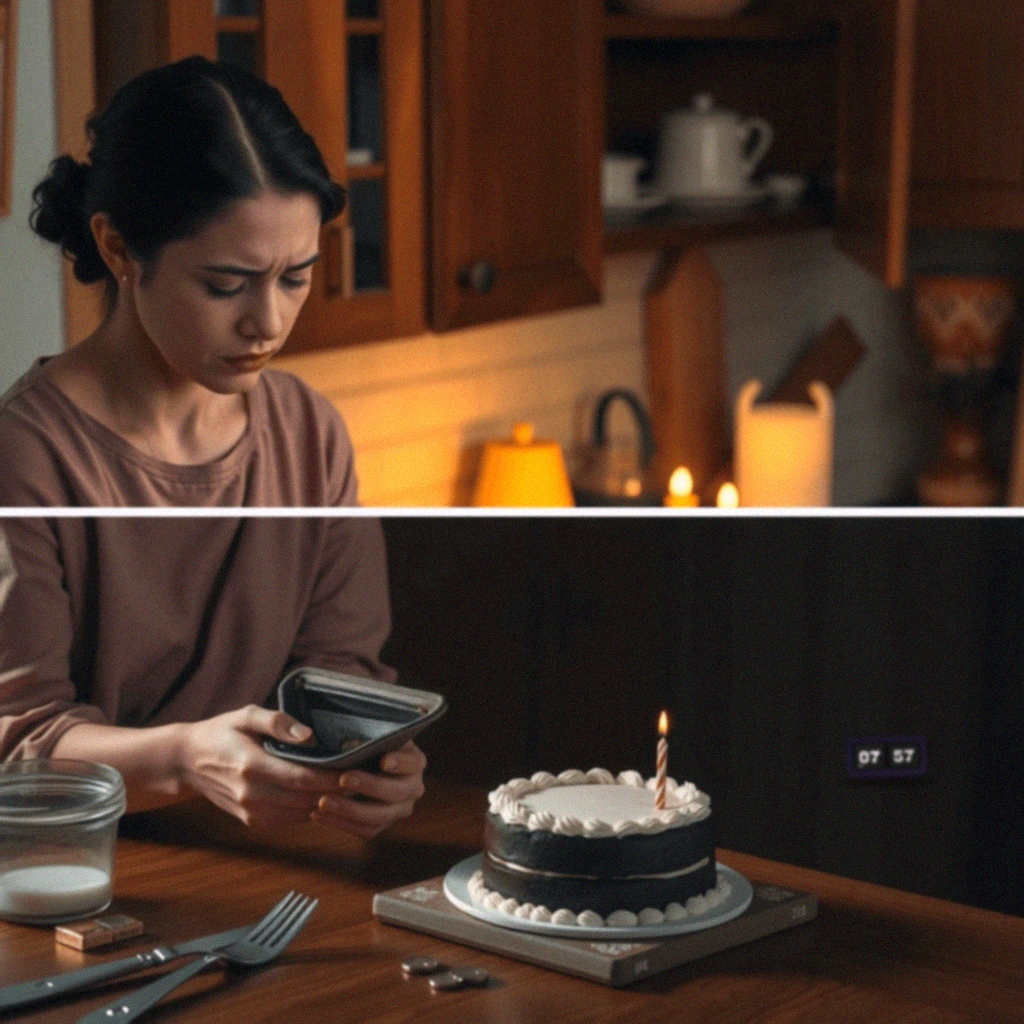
7:57
